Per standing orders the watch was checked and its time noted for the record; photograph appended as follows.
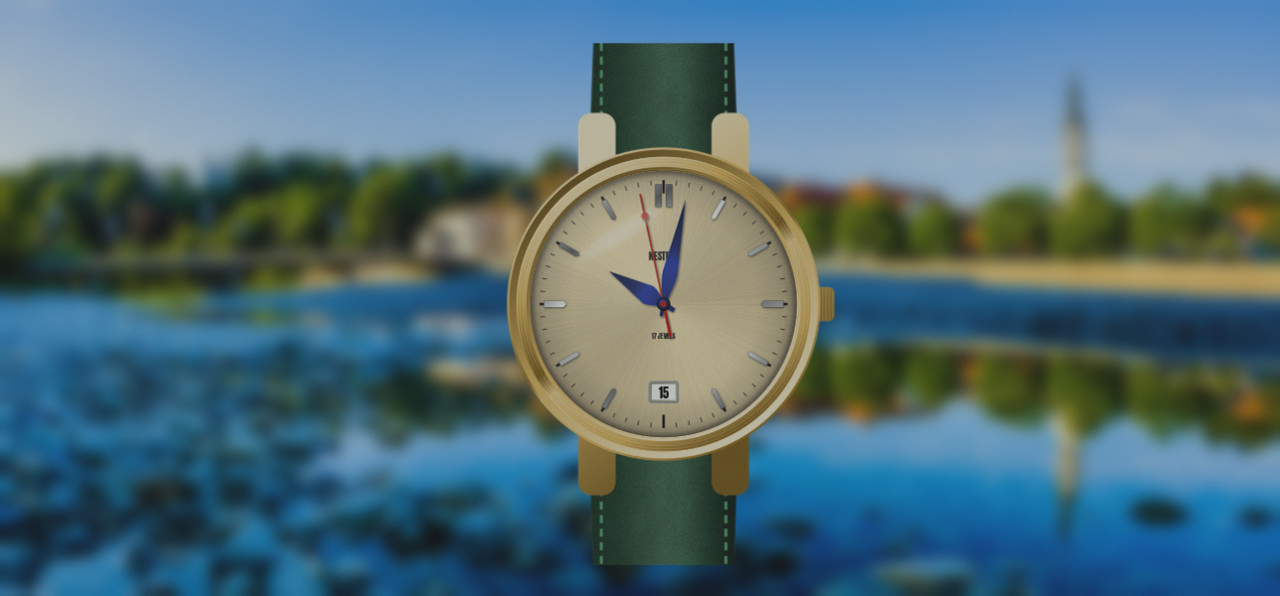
10:01:58
